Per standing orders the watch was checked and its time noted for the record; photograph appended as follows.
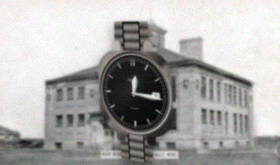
12:16
